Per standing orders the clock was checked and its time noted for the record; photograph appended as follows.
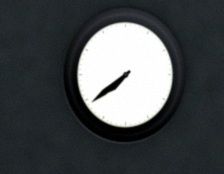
7:39
